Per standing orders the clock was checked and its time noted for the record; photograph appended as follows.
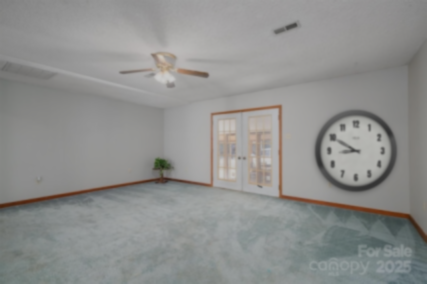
8:50
